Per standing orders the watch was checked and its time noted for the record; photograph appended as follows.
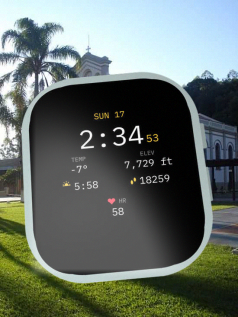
2:34:53
